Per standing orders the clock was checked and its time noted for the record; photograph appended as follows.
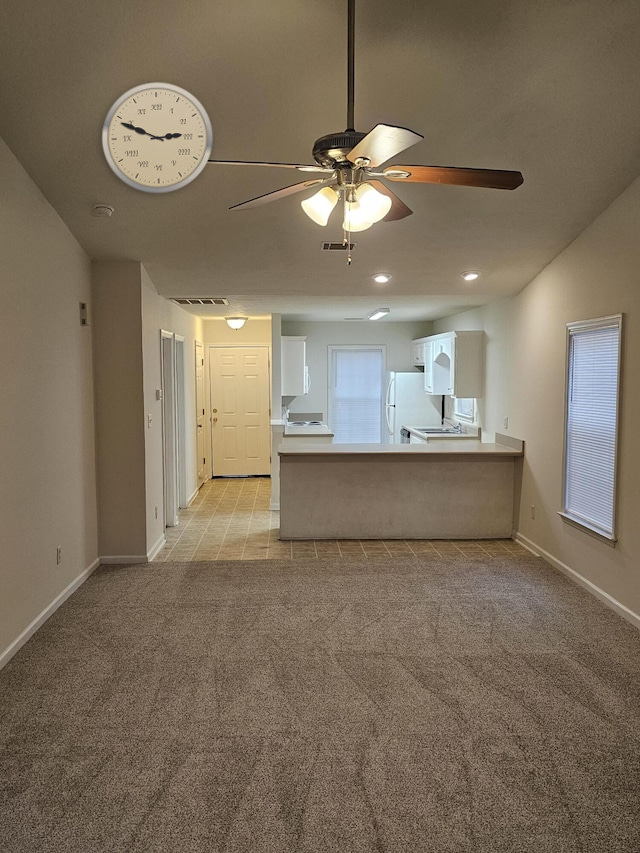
2:49
